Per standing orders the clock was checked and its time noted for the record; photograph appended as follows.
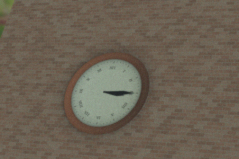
3:15
